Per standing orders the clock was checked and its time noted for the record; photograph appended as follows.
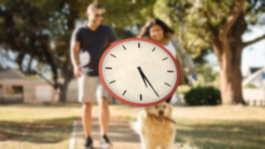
5:25
